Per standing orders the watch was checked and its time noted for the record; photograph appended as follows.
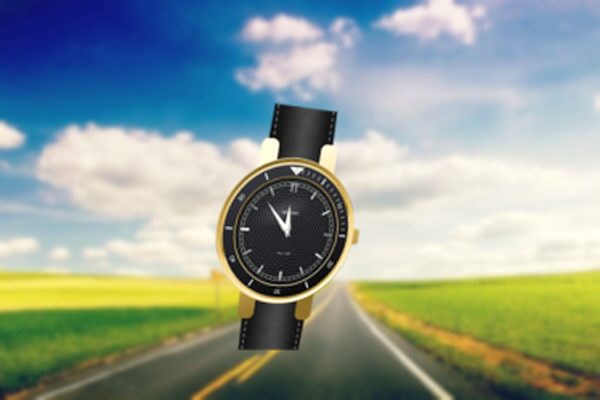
11:53
